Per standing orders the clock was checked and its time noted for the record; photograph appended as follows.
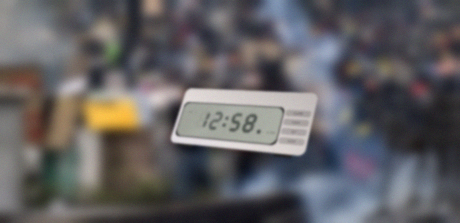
12:58
